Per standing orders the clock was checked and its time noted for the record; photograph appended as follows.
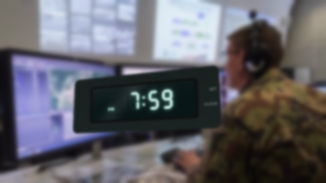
7:59
